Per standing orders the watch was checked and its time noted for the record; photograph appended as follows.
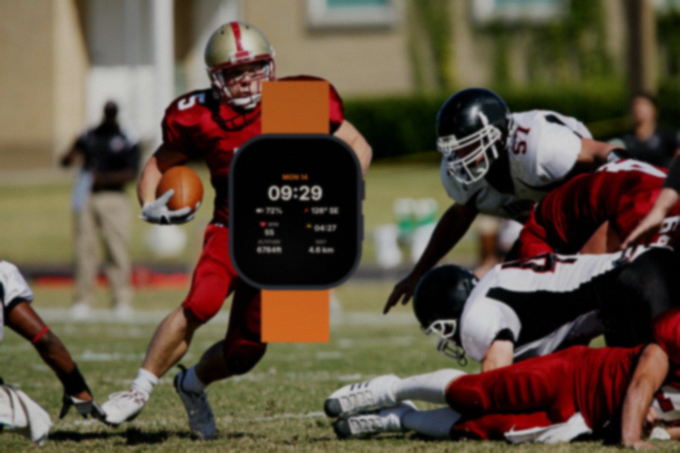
9:29
